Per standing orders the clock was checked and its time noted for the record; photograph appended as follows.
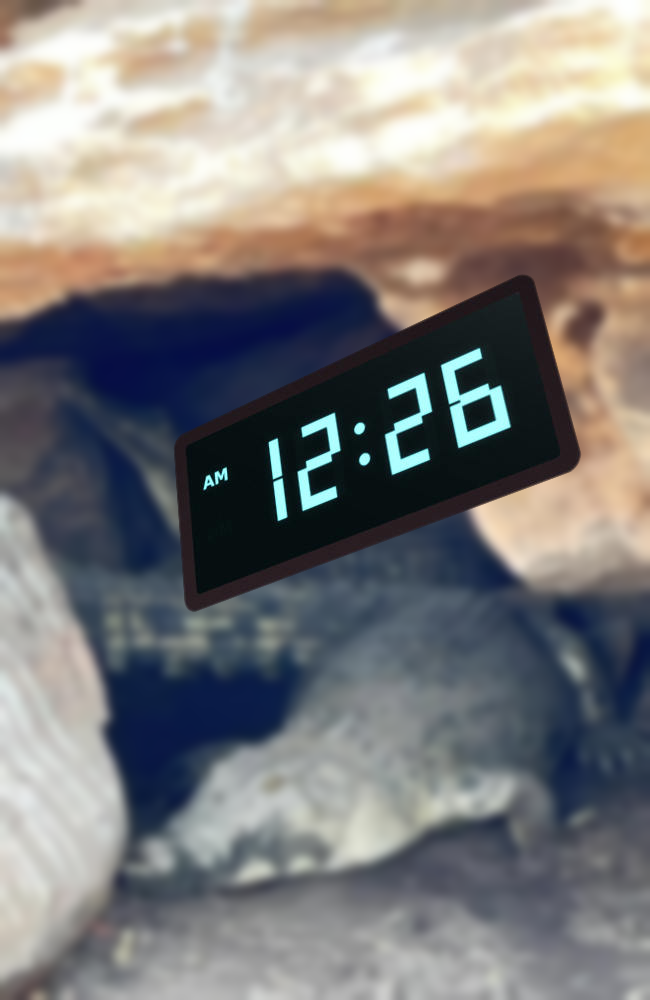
12:26
